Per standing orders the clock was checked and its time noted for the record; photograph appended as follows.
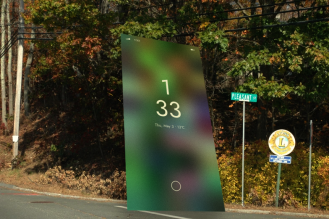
1:33
